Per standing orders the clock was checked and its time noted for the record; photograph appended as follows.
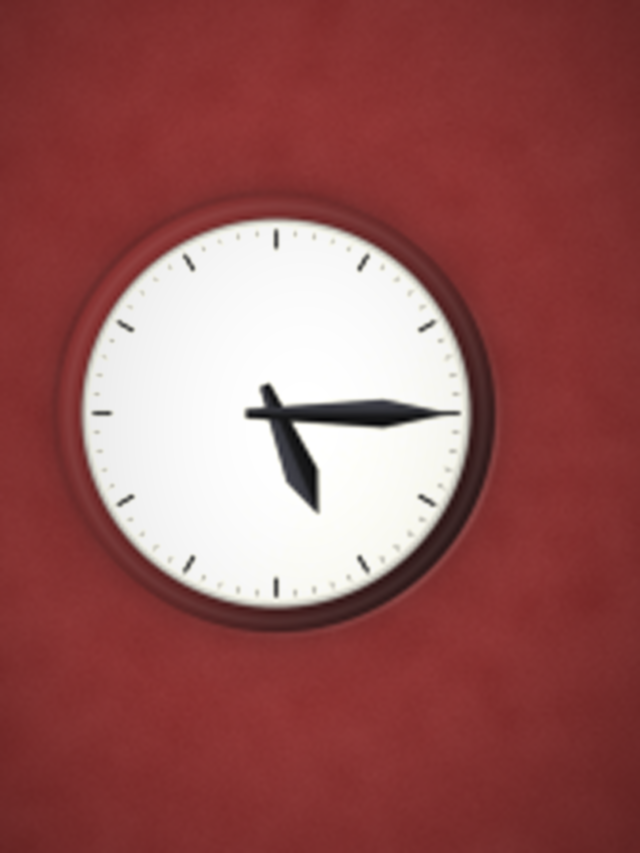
5:15
